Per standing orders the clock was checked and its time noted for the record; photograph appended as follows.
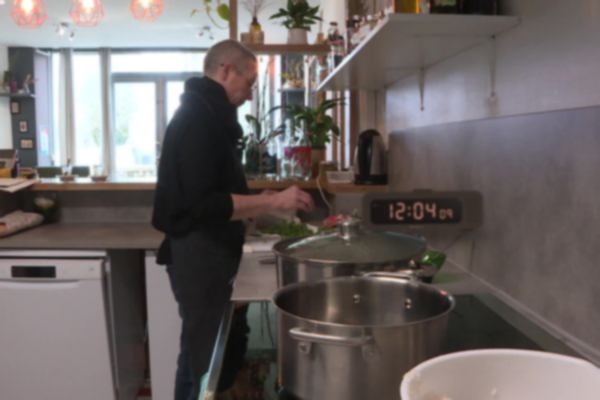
12:04
